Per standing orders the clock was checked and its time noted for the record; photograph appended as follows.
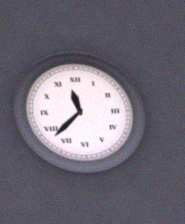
11:38
